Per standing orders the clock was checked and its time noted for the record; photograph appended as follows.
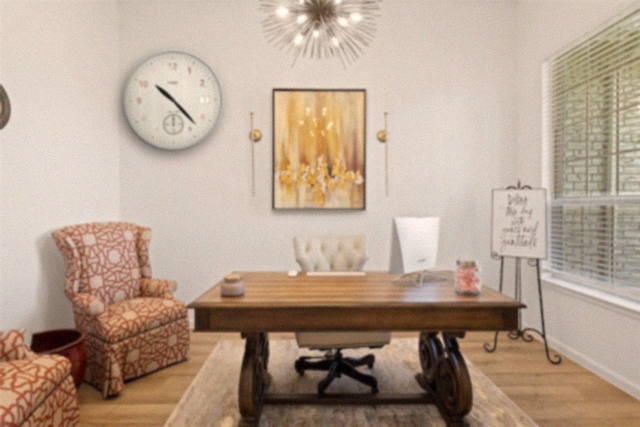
10:23
